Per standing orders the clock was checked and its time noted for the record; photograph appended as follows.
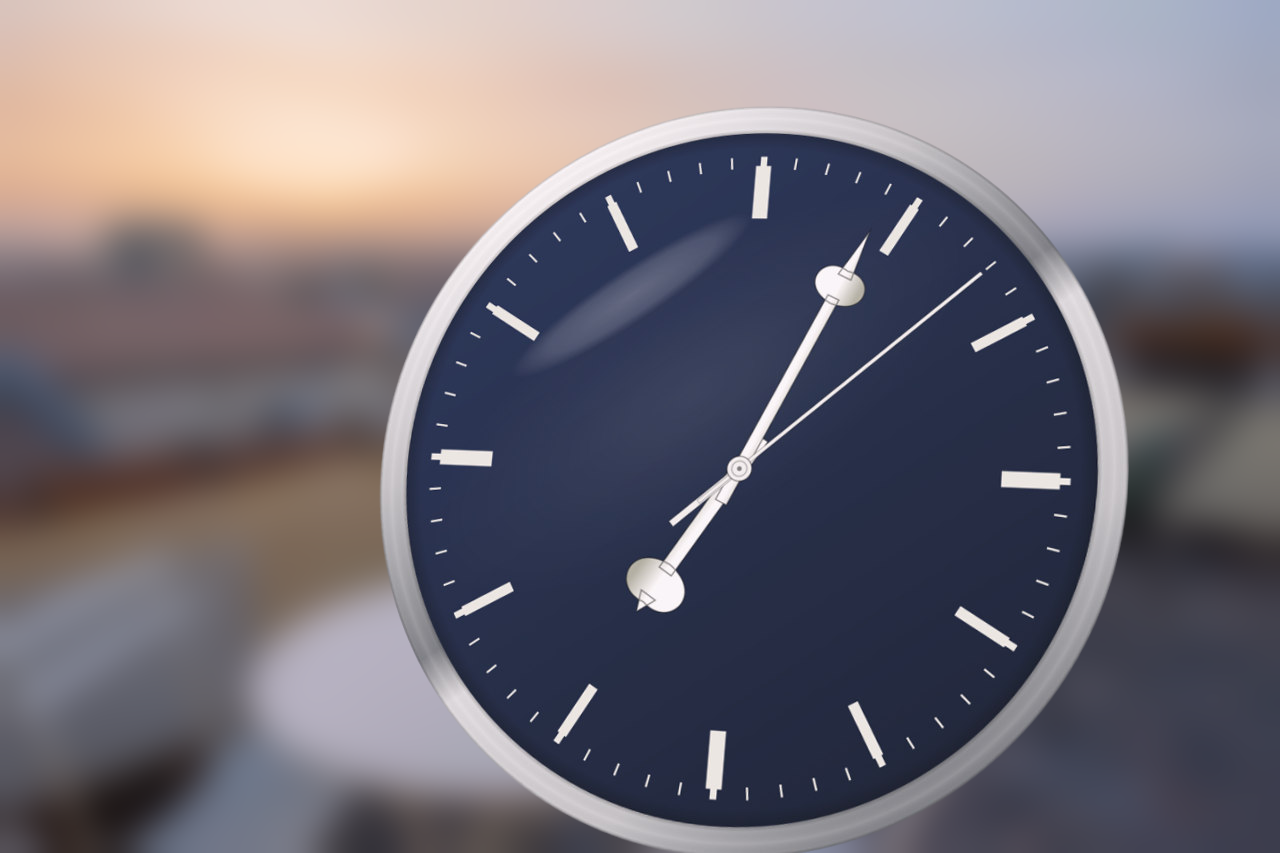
7:04:08
